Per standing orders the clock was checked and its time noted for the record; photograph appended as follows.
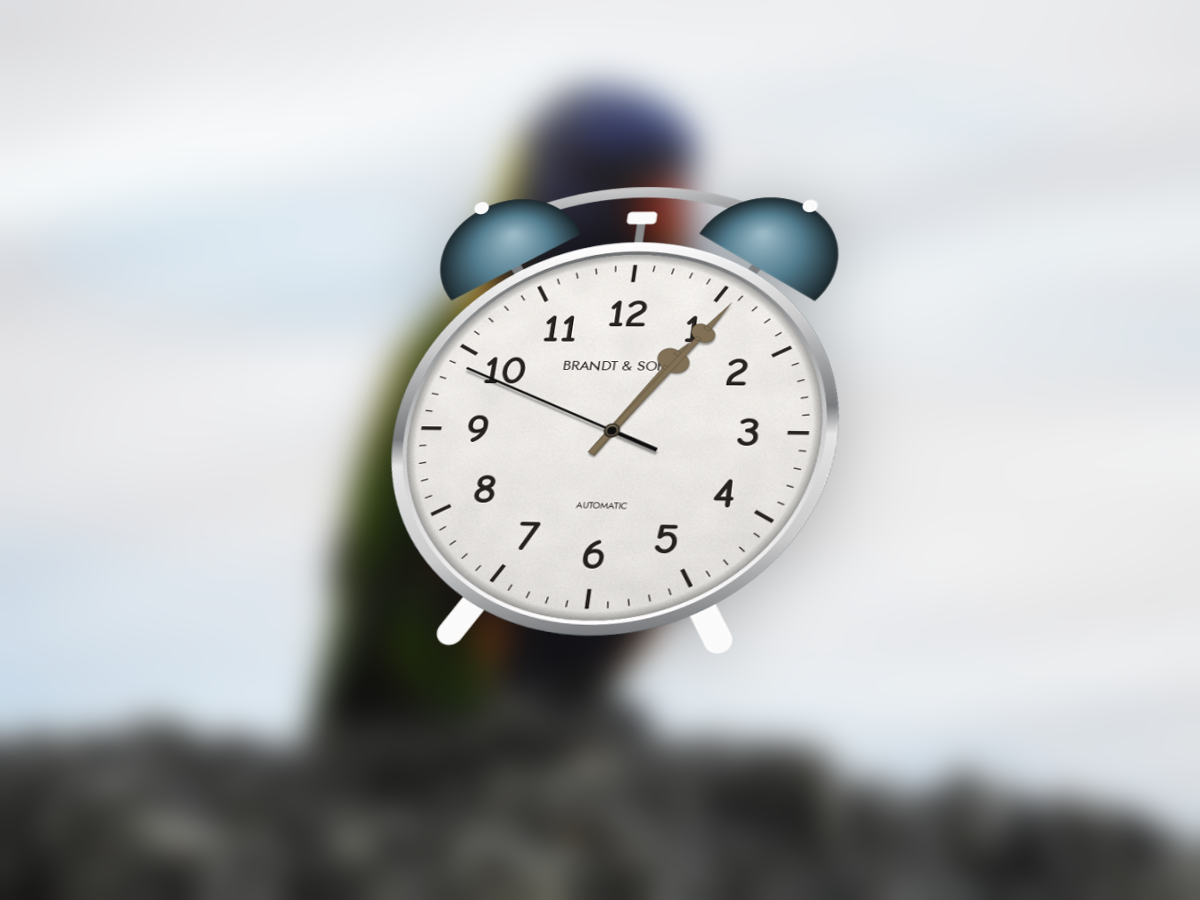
1:05:49
